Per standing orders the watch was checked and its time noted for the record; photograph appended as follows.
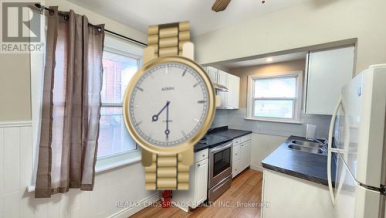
7:30
